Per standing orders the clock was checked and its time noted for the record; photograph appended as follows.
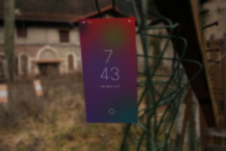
7:43
